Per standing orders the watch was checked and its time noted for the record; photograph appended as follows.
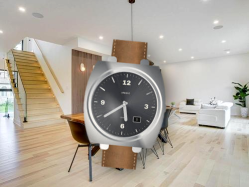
5:39
